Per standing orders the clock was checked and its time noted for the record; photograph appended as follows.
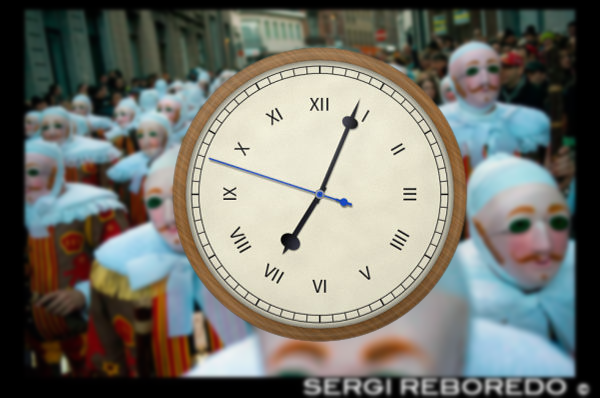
7:03:48
